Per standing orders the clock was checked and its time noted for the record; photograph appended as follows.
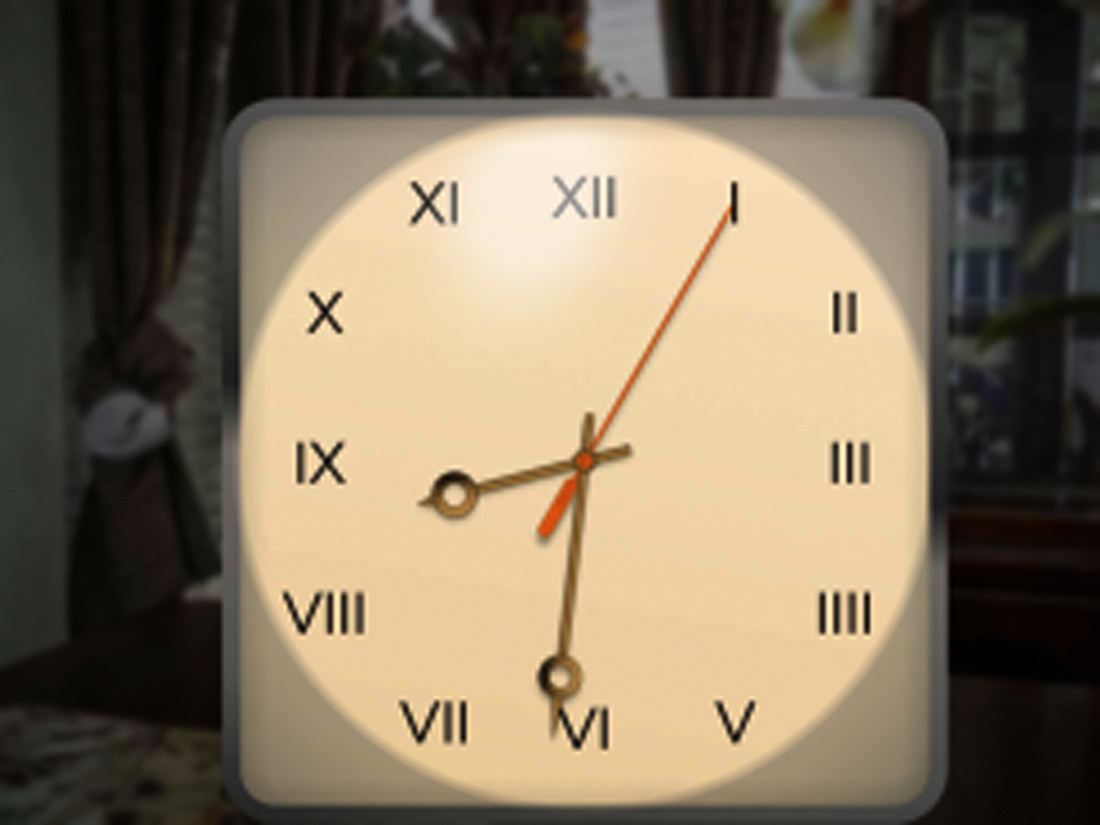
8:31:05
